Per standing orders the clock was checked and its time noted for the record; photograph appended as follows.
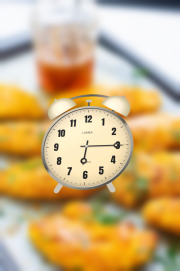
6:15
